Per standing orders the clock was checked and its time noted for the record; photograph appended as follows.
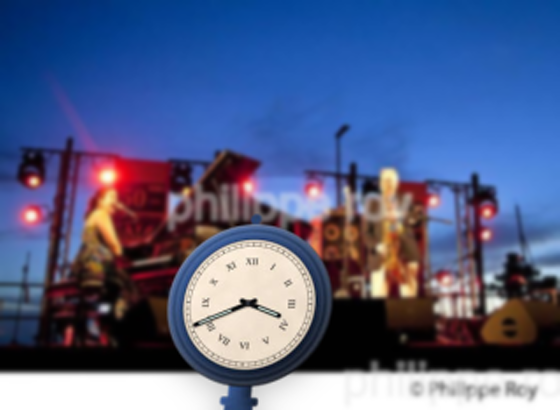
3:41
